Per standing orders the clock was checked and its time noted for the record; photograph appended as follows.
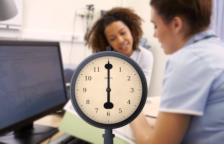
6:00
